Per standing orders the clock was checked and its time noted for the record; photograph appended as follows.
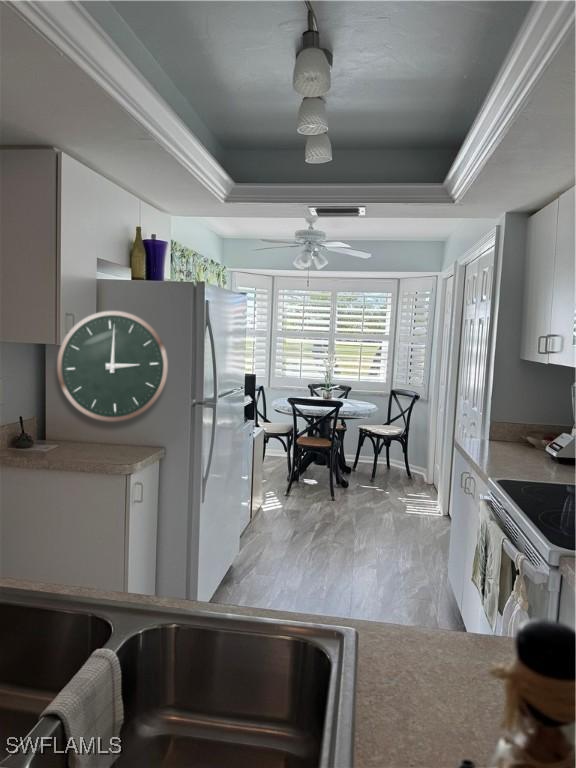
3:01
